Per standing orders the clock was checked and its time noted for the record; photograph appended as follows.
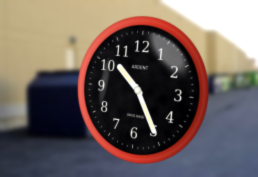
10:25
